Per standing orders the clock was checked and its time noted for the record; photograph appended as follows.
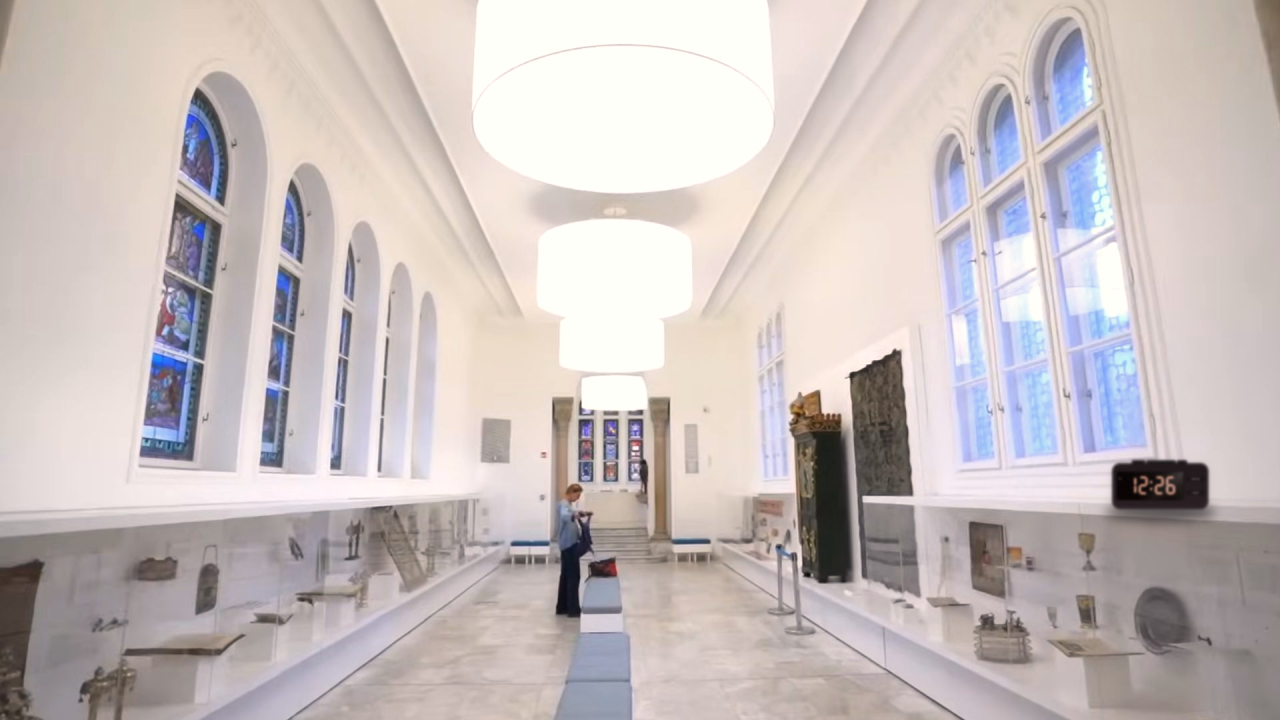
12:26
